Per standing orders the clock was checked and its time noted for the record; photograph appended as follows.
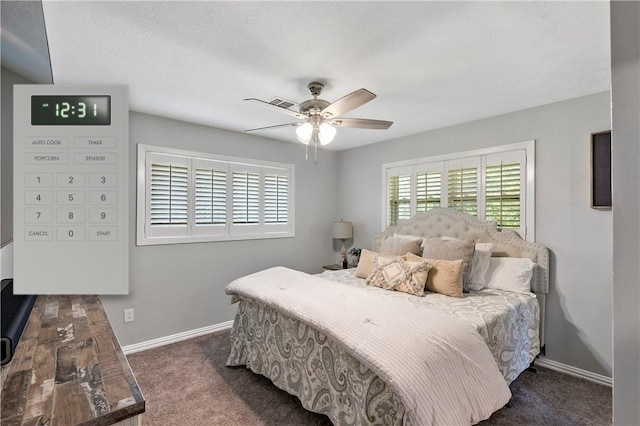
12:31
